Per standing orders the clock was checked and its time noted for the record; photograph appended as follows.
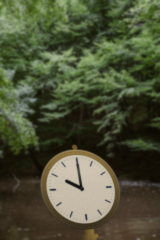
10:00
